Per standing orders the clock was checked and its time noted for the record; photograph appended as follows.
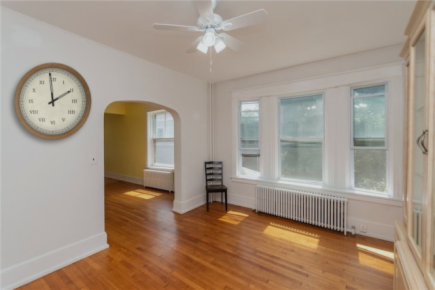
1:59
